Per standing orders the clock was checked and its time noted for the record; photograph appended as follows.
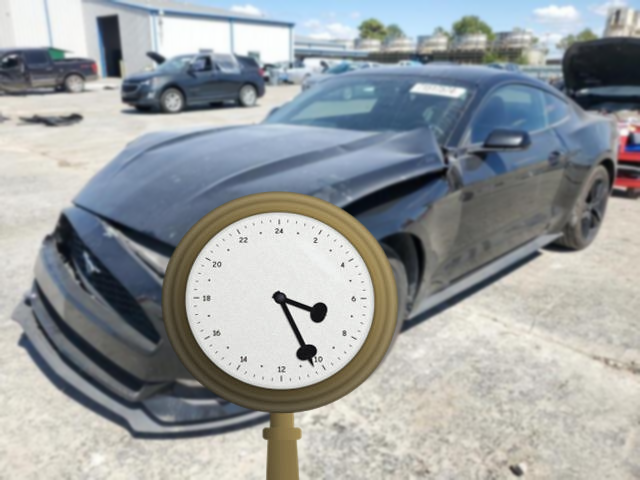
7:26
